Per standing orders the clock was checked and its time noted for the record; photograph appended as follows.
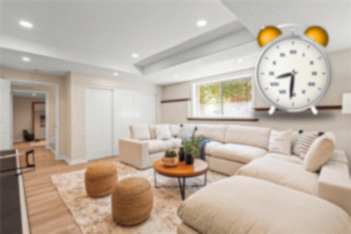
8:31
